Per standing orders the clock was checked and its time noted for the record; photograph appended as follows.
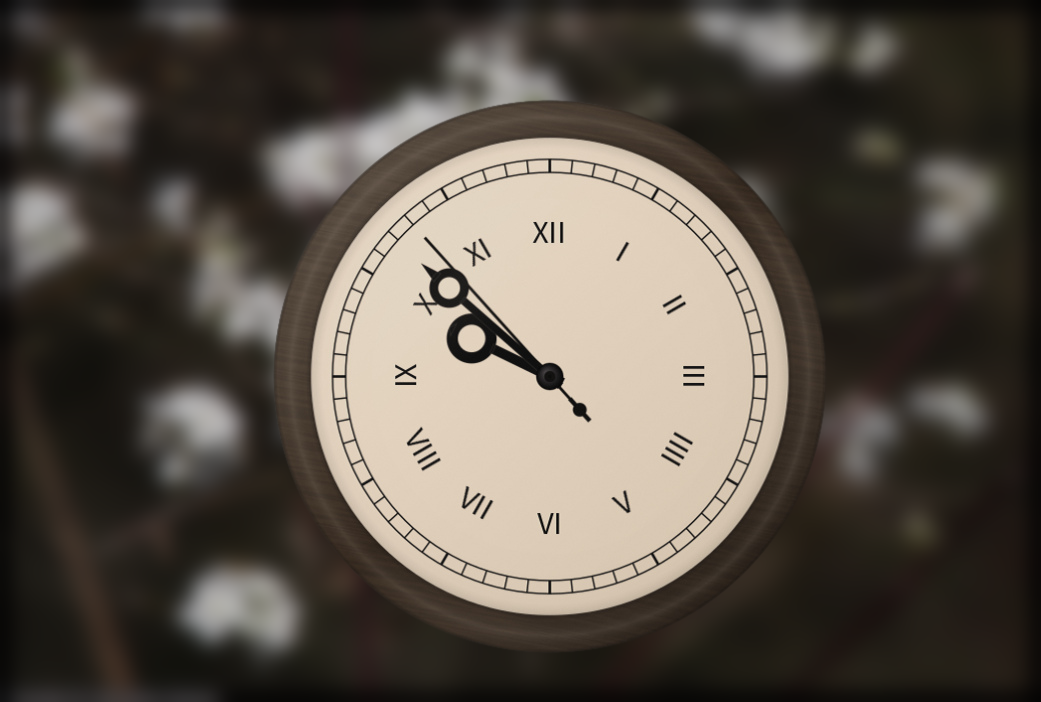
9:51:53
